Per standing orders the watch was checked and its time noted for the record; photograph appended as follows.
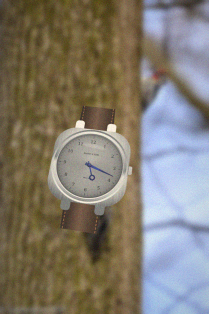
5:18
